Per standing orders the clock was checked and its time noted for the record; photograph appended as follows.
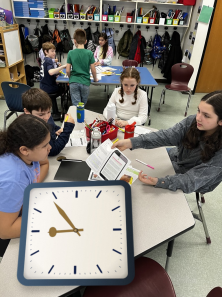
8:54
